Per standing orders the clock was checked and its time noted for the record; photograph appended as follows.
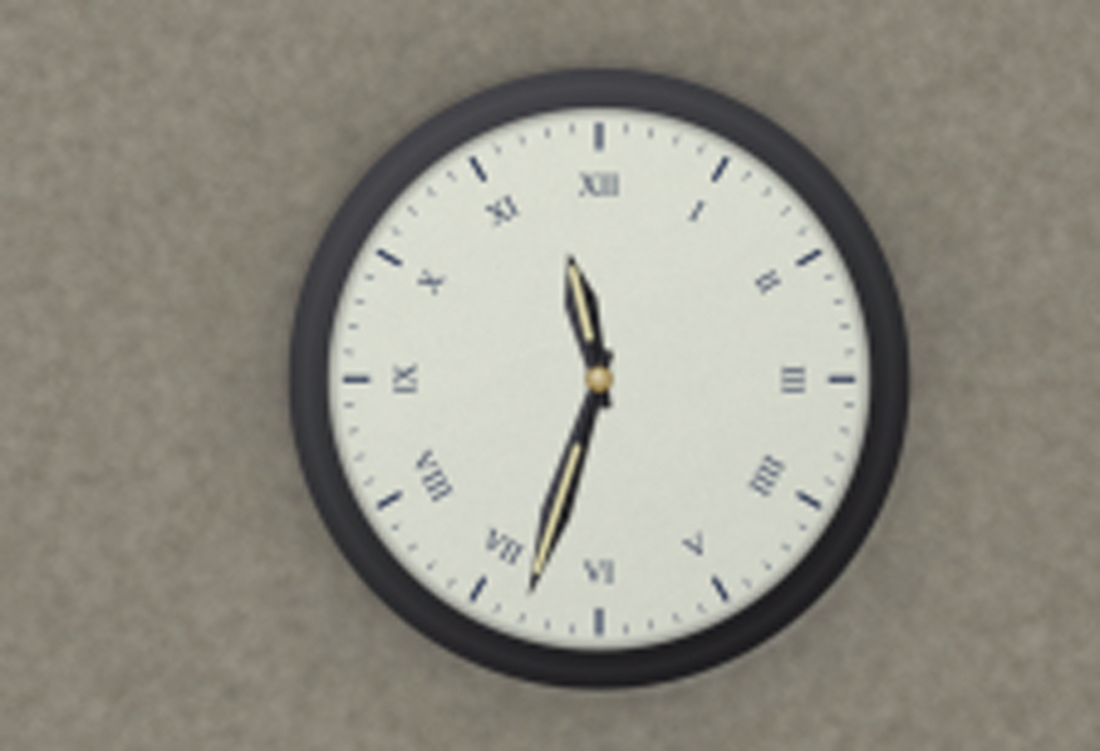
11:33
